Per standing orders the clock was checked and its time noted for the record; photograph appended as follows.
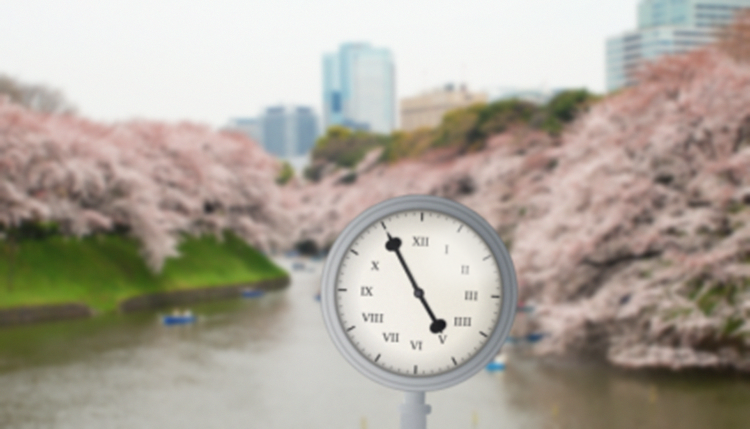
4:55
